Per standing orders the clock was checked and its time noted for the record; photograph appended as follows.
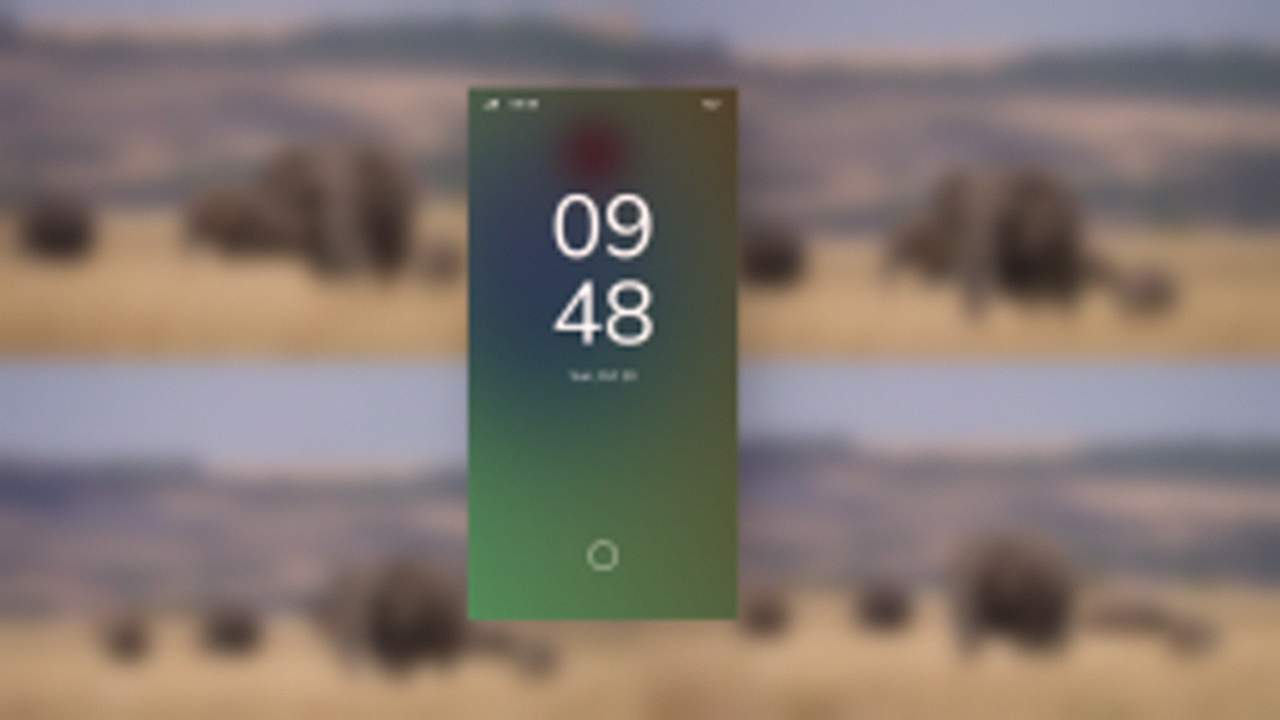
9:48
